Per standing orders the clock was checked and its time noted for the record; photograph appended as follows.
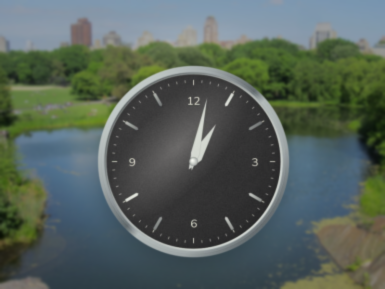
1:02
